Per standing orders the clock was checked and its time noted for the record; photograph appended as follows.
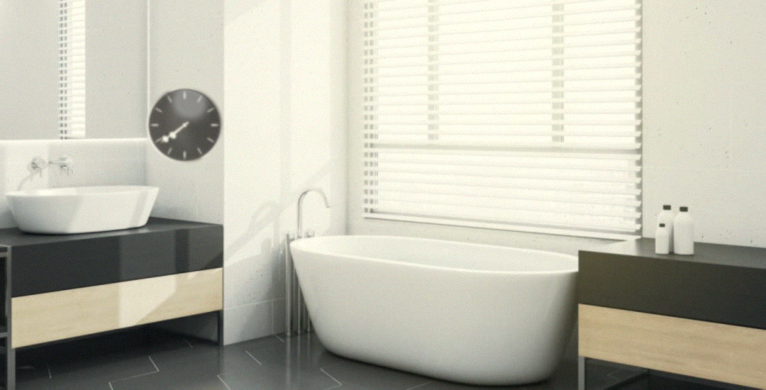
7:39
